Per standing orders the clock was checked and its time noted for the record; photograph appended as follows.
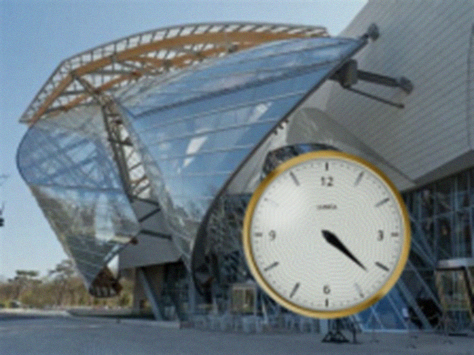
4:22
